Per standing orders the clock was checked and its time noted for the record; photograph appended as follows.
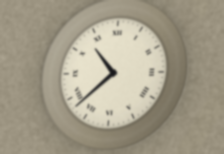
10:38
